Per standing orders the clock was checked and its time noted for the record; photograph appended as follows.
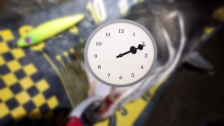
2:11
